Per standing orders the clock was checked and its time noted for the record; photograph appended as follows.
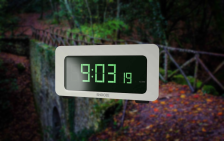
9:03:19
